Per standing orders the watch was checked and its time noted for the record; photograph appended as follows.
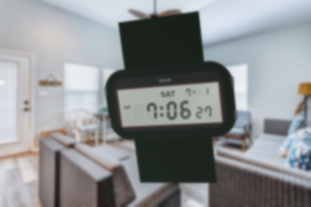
7:06:27
